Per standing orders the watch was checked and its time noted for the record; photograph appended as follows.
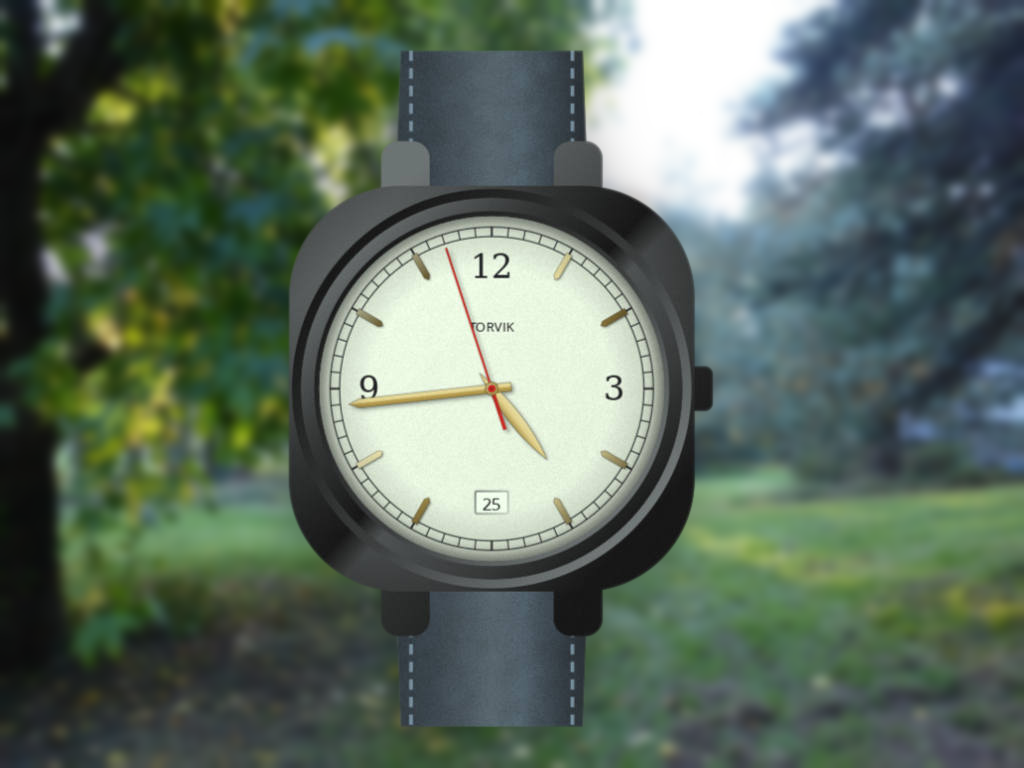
4:43:57
